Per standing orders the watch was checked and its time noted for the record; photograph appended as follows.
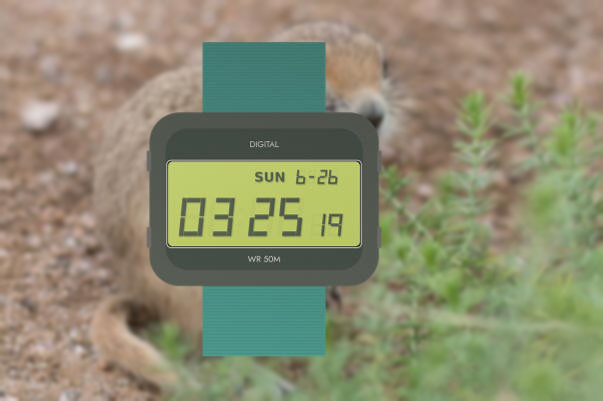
3:25:19
